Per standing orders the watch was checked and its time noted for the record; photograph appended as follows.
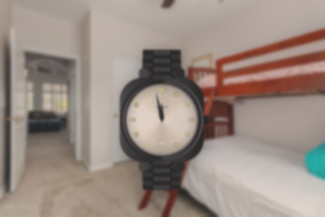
11:58
